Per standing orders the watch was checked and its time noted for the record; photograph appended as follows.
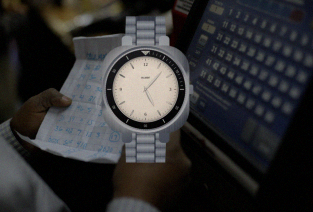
5:07
